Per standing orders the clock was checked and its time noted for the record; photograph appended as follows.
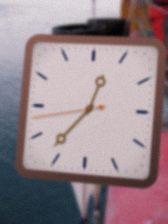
12:36:43
